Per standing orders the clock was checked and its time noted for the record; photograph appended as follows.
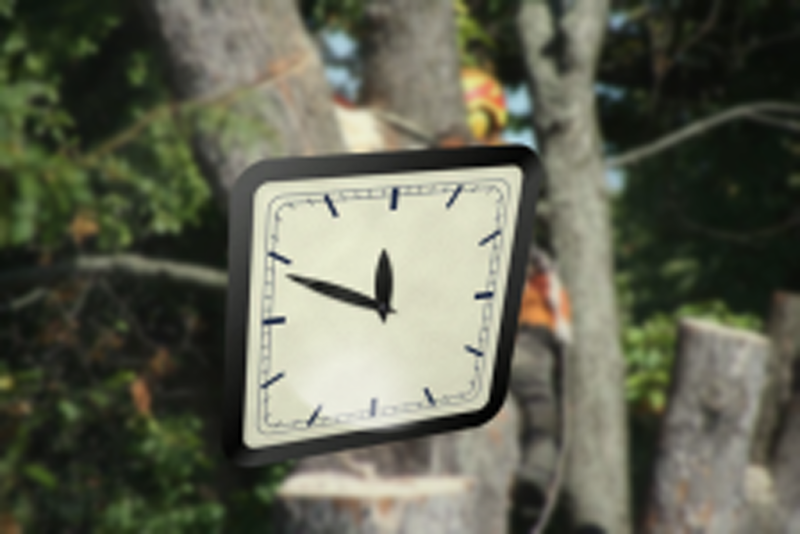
11:49
